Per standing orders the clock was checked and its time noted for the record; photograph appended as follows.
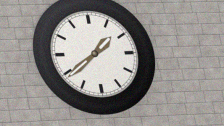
1:39
